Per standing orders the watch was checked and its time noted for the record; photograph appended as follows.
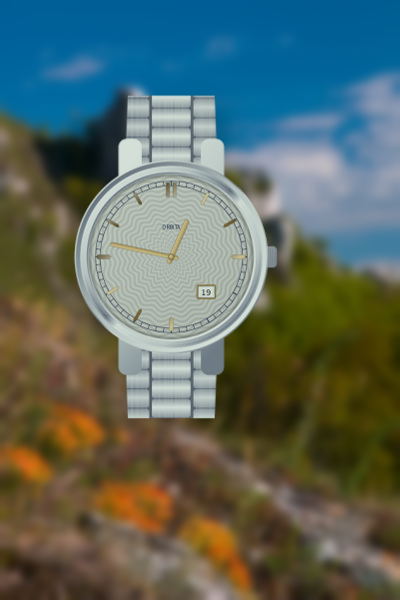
12:47
